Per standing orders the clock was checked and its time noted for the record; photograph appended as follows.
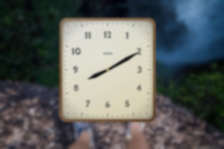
8:10
